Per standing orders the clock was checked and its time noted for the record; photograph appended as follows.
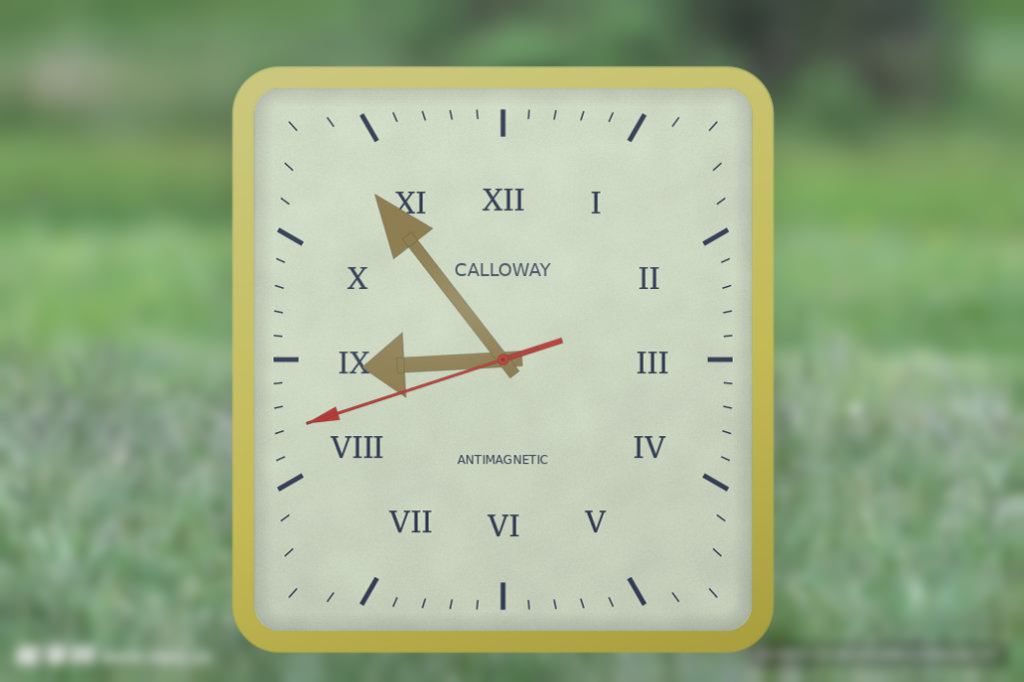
8:53:42
